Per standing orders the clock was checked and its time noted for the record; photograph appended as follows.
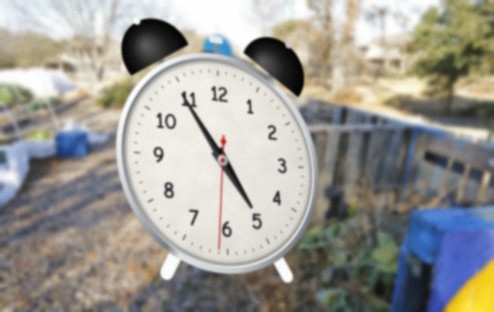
4:54:31
